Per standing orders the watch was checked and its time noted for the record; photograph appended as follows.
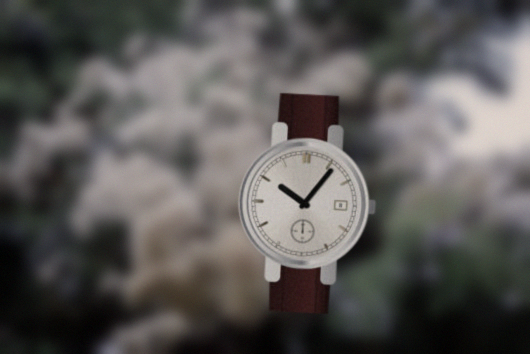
10:06
